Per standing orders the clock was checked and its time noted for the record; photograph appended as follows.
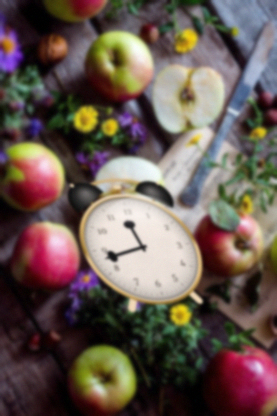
11:43
